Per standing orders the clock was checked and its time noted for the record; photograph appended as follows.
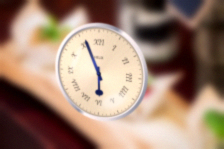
5:56
